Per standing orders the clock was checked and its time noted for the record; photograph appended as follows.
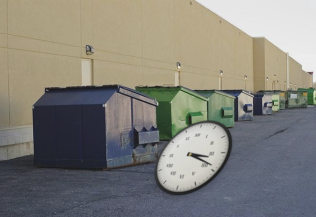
3:19
